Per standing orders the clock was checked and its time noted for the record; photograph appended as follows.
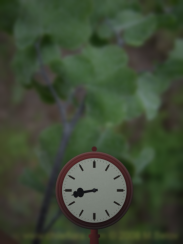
8:43
